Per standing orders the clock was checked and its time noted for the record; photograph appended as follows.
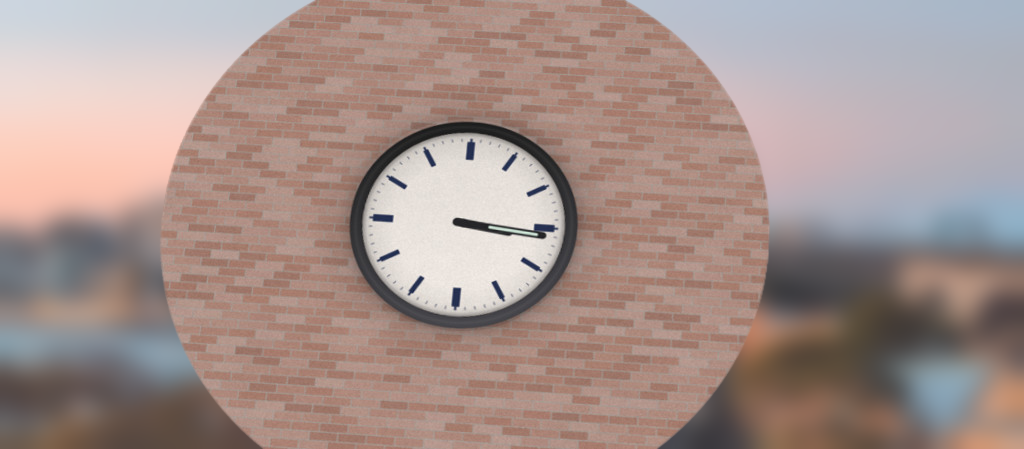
3:16
